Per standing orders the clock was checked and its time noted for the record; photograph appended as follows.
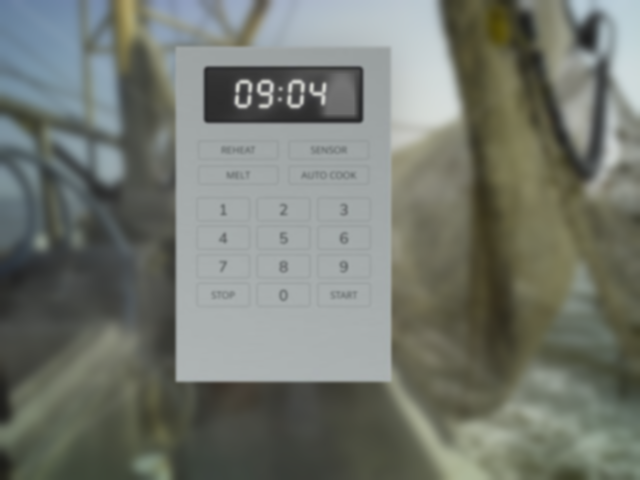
9:04
